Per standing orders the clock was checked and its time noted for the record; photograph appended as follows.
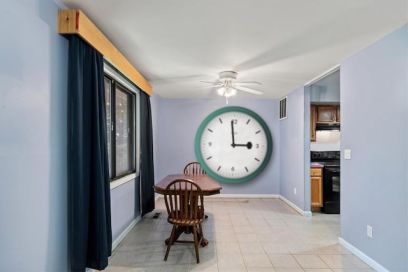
2:59
